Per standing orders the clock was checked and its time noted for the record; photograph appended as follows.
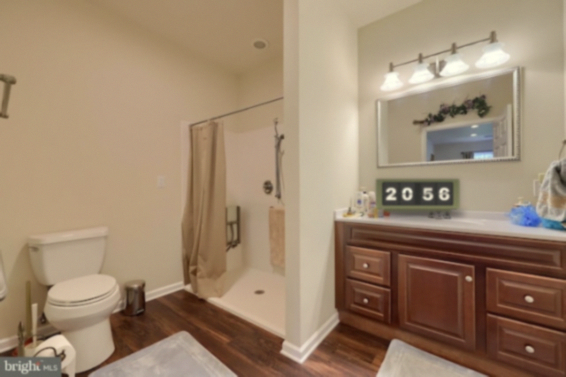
20:56
